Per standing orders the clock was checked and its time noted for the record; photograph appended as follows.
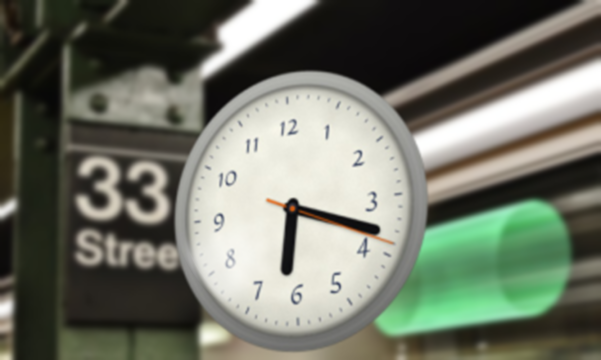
6:18:19
